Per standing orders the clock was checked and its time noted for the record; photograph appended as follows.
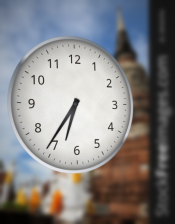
6:36
